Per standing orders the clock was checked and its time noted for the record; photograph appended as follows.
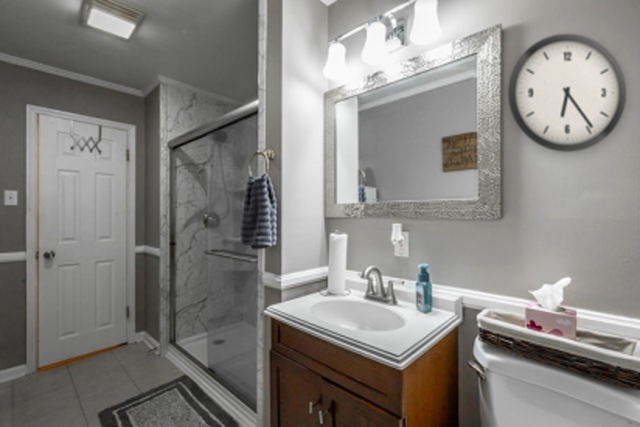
6:24
